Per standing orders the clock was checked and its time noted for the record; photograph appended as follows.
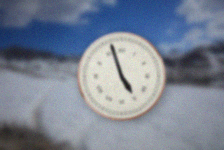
4:57
